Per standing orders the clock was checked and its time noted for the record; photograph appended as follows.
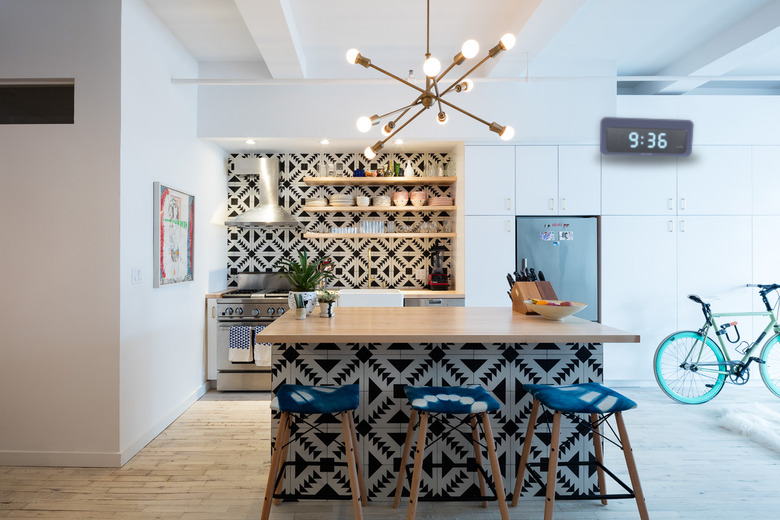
9:36
